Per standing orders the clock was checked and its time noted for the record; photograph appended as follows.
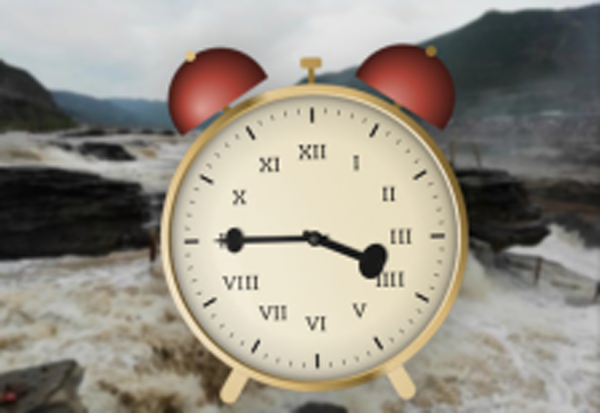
3:45
